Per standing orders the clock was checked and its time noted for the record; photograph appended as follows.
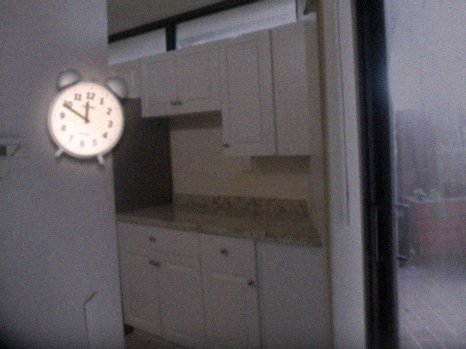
11:49
